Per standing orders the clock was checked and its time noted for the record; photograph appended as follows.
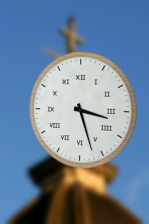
3:27
